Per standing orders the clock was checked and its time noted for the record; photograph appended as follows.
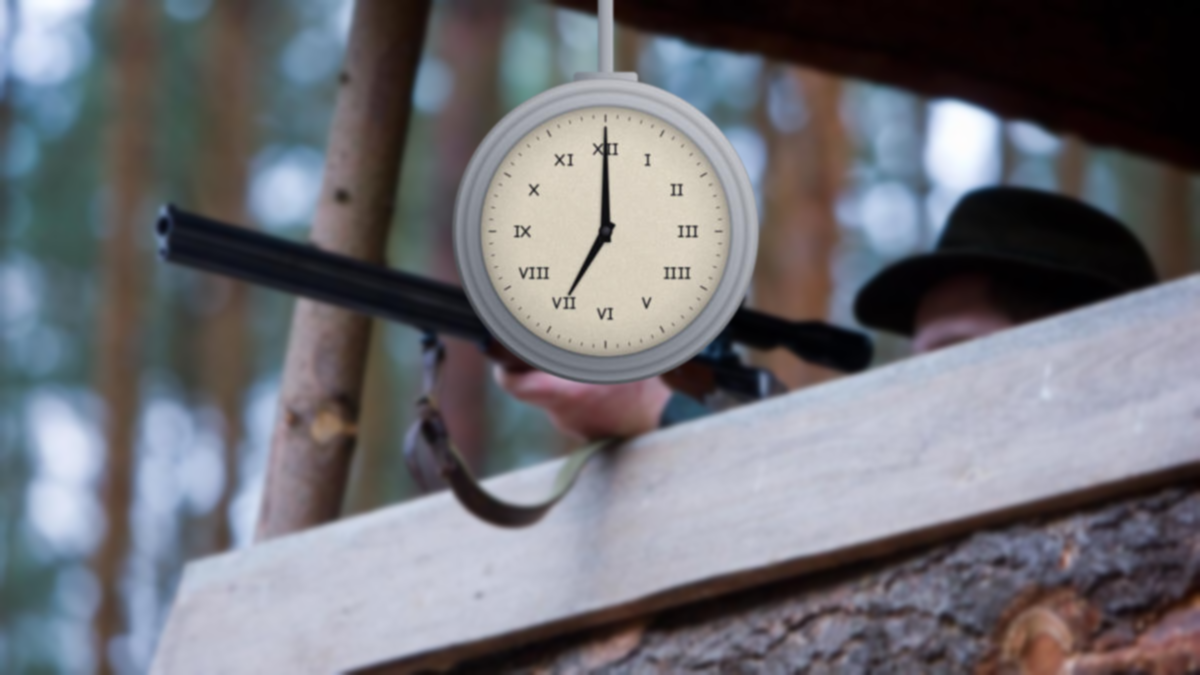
7:00
